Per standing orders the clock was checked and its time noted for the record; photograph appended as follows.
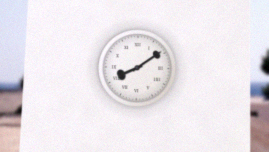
8:09
